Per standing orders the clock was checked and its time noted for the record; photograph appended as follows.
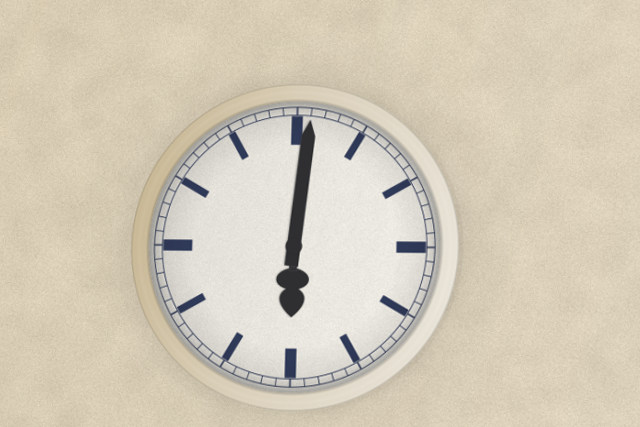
6:01
